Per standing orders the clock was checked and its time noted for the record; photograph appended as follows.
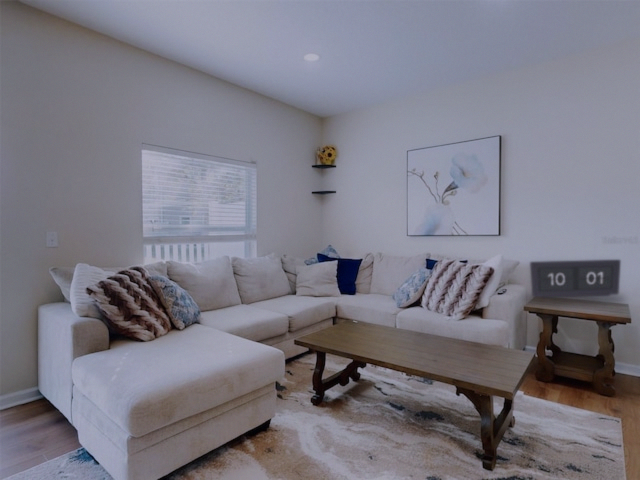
10:01
